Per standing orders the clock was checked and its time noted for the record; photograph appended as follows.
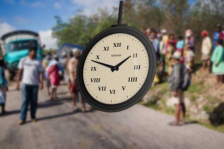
1:48
